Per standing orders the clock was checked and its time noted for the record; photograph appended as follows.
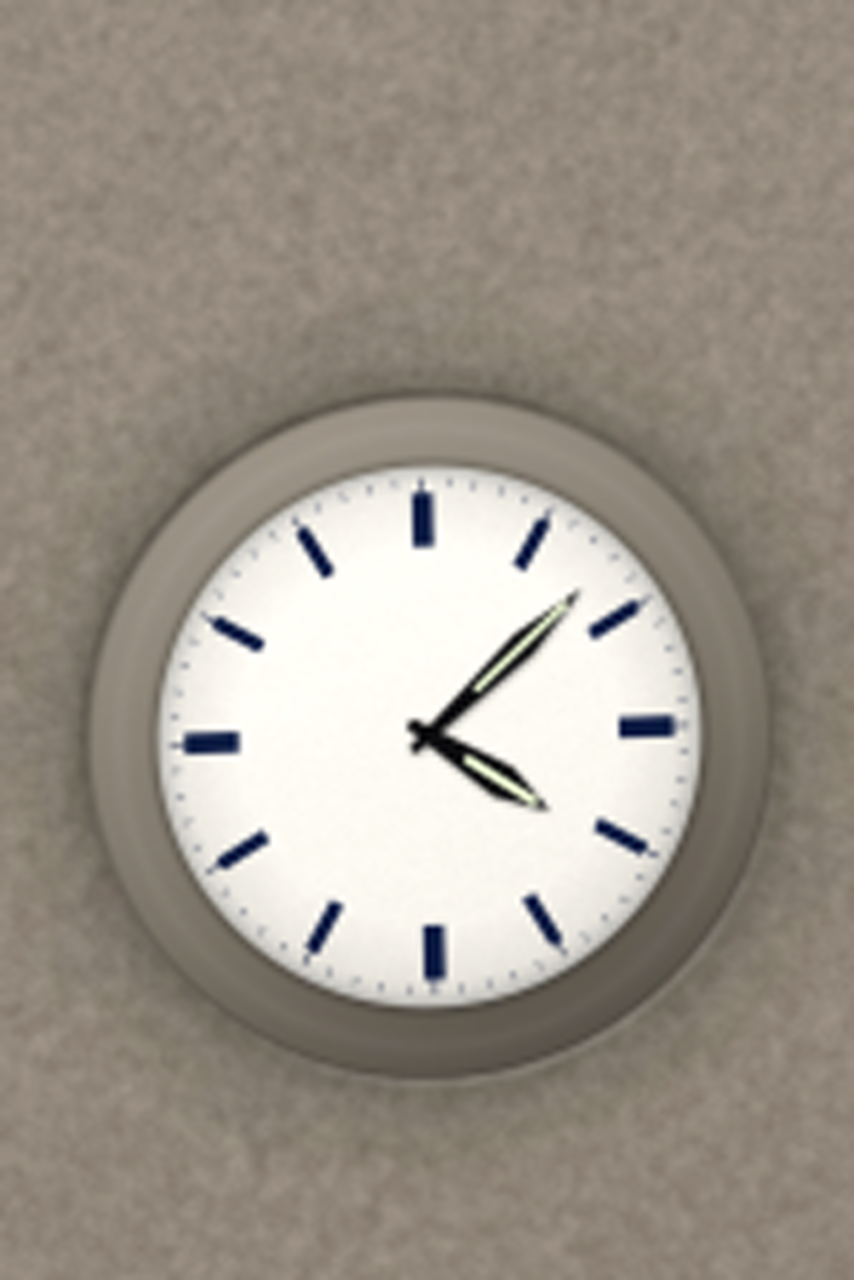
4:08
